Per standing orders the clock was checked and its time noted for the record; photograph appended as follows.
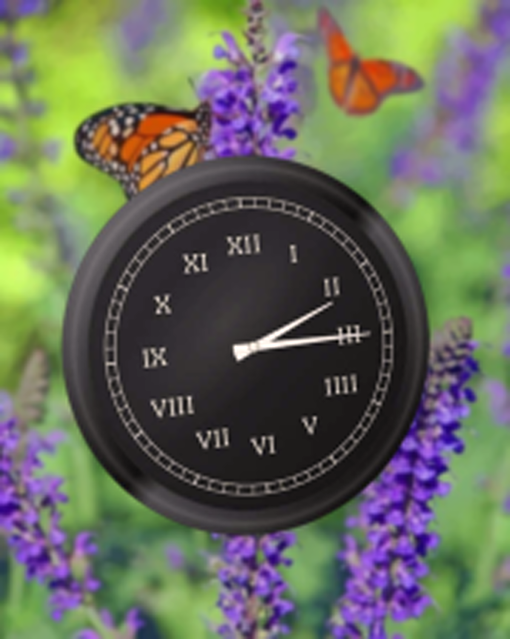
2:15
